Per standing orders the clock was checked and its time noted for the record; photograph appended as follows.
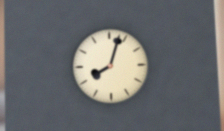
8:03
